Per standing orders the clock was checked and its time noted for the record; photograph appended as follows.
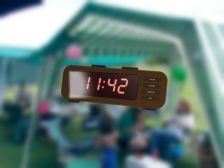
11:42
